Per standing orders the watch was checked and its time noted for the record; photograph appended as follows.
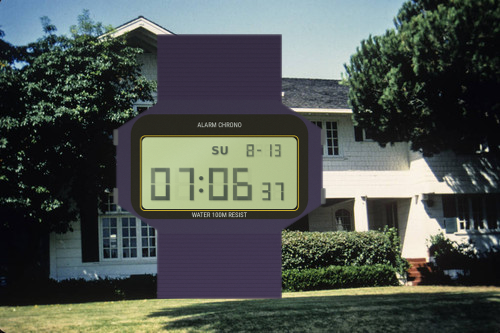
7:06:37
